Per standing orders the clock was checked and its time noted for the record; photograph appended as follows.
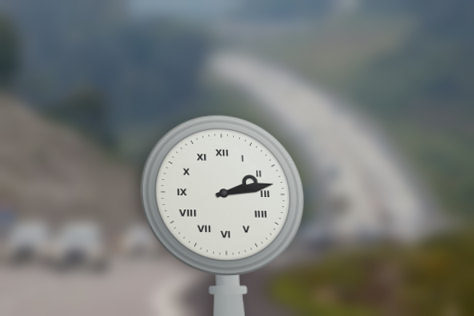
2:13
